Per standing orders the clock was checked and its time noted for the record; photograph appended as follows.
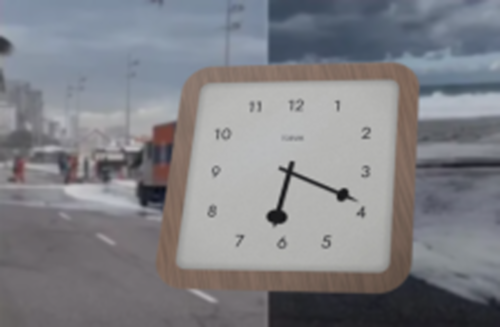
6:19
